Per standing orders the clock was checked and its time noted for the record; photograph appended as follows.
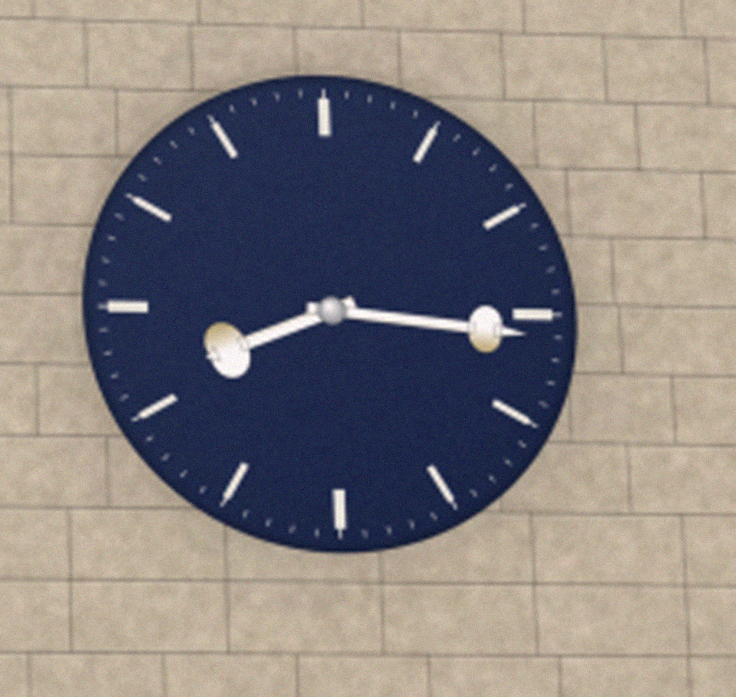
8:16
